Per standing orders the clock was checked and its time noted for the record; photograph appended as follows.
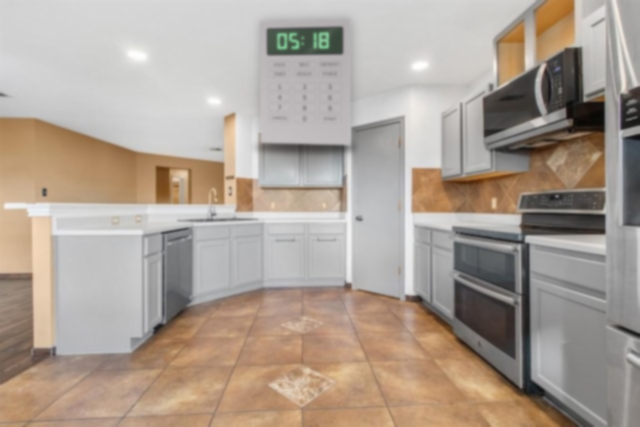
5:18
